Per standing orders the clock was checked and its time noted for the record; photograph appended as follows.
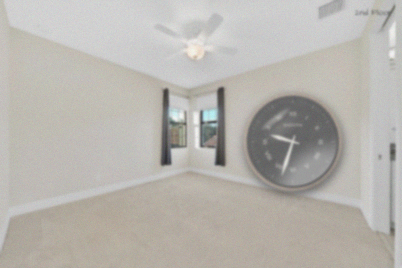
9:33
